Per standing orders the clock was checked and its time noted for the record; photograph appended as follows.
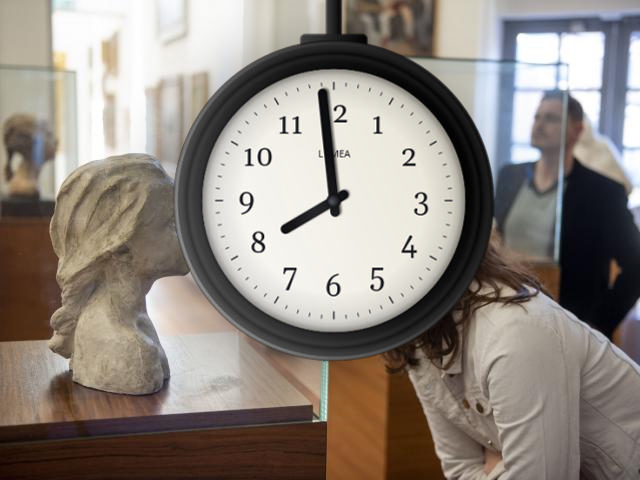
7:59
